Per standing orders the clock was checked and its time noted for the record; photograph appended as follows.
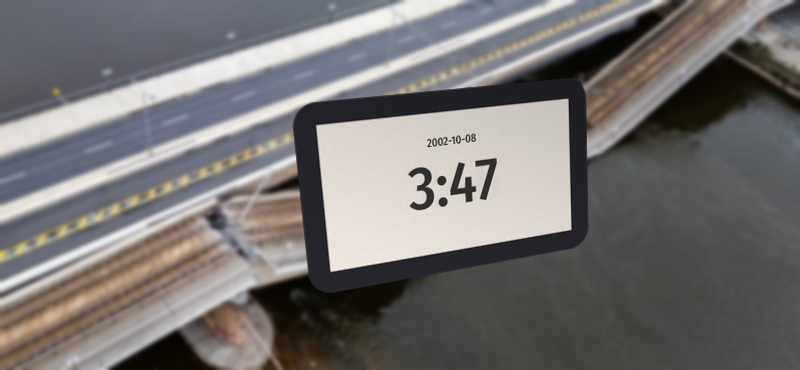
3:47
